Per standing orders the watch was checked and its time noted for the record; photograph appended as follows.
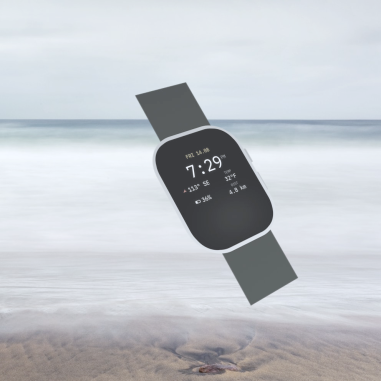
7:29
